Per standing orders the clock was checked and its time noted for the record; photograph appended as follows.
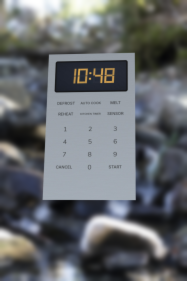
10:48
